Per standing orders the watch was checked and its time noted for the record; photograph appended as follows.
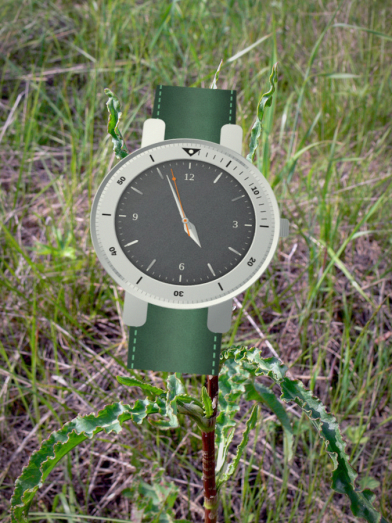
4:55:57
